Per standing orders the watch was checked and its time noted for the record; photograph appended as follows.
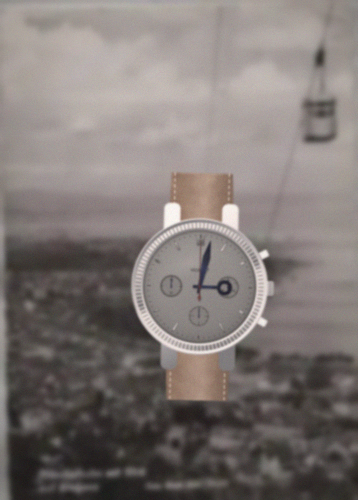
3:02
